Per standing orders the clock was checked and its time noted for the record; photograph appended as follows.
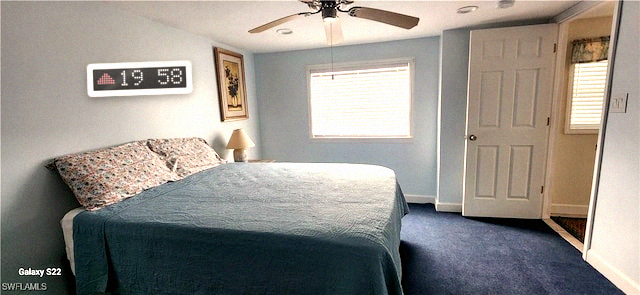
19:58
